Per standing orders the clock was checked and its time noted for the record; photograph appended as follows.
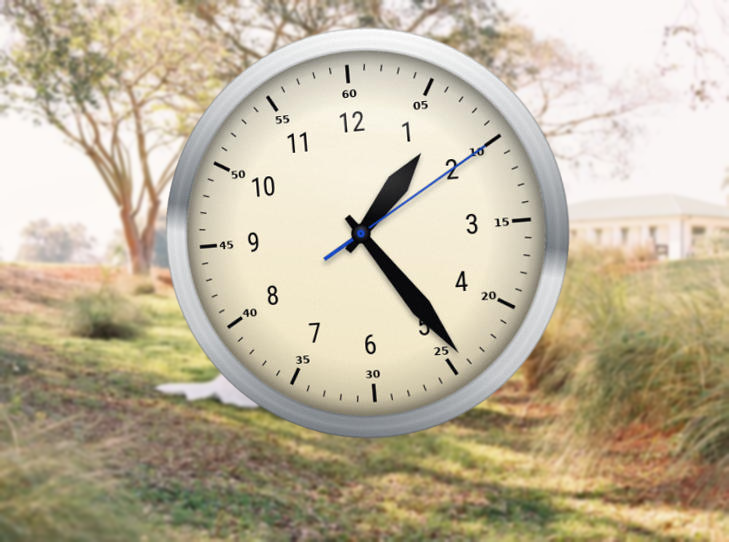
1:24:10
